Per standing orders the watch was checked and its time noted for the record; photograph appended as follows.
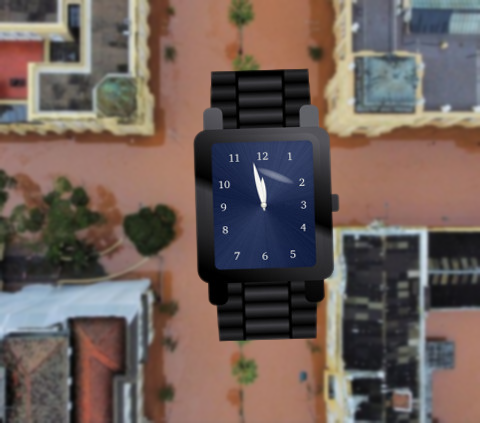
11:58
